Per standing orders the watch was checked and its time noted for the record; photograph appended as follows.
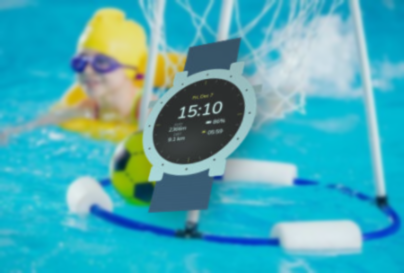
15:10
